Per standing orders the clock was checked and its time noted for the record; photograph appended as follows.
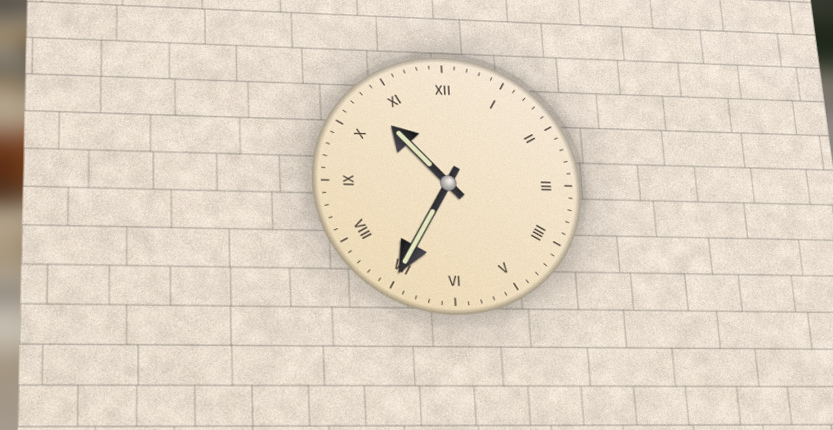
10:35
